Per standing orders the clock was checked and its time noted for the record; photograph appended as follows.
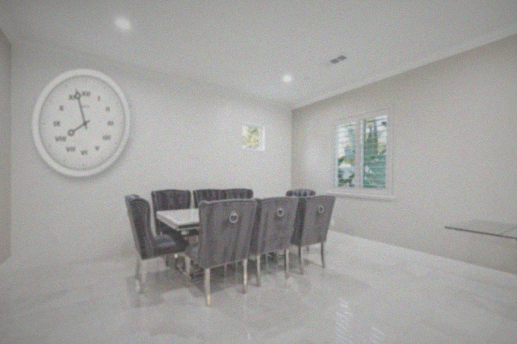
7:57
